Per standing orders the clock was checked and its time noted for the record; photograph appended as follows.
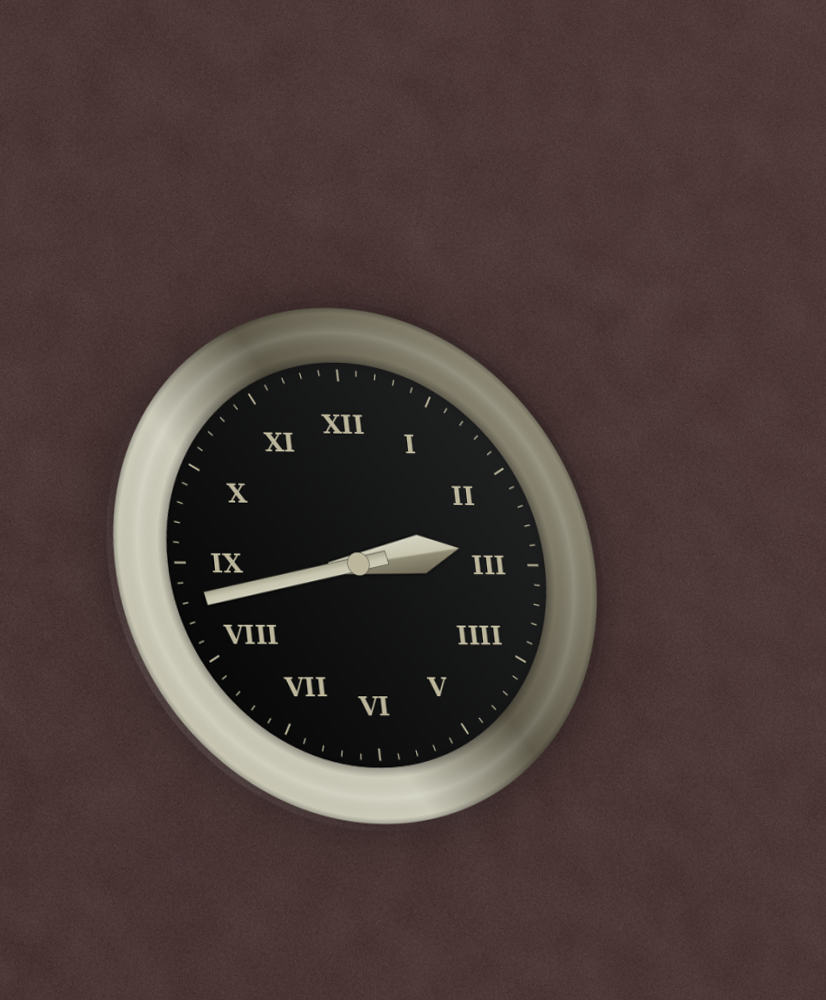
2:43
